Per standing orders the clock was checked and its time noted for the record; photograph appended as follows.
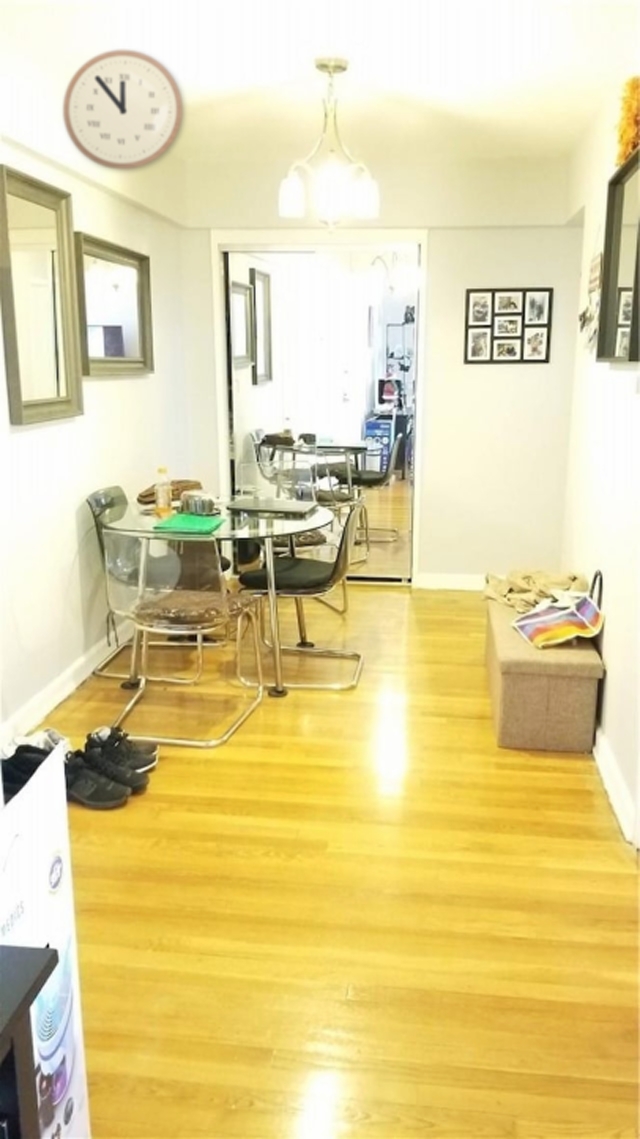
11:53
